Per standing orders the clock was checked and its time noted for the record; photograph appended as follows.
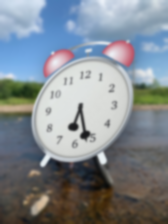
6:27
